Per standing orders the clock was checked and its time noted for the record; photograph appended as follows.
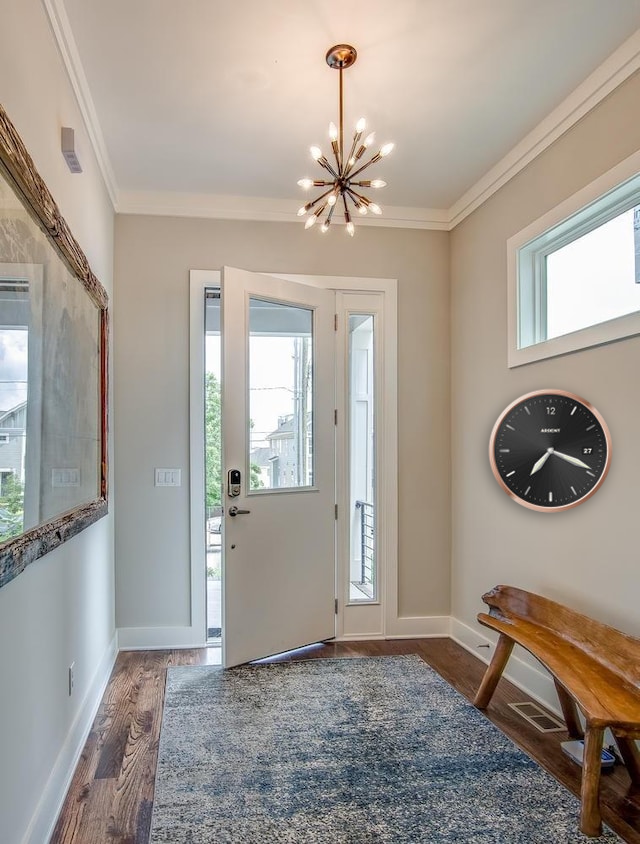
7:19
